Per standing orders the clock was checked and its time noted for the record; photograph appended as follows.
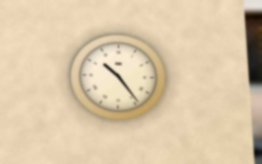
10:24
